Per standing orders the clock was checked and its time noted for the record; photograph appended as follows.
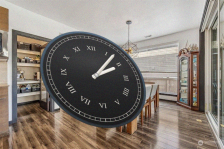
2:07
